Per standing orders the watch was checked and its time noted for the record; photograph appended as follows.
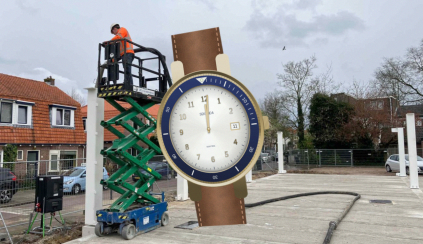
12:01
